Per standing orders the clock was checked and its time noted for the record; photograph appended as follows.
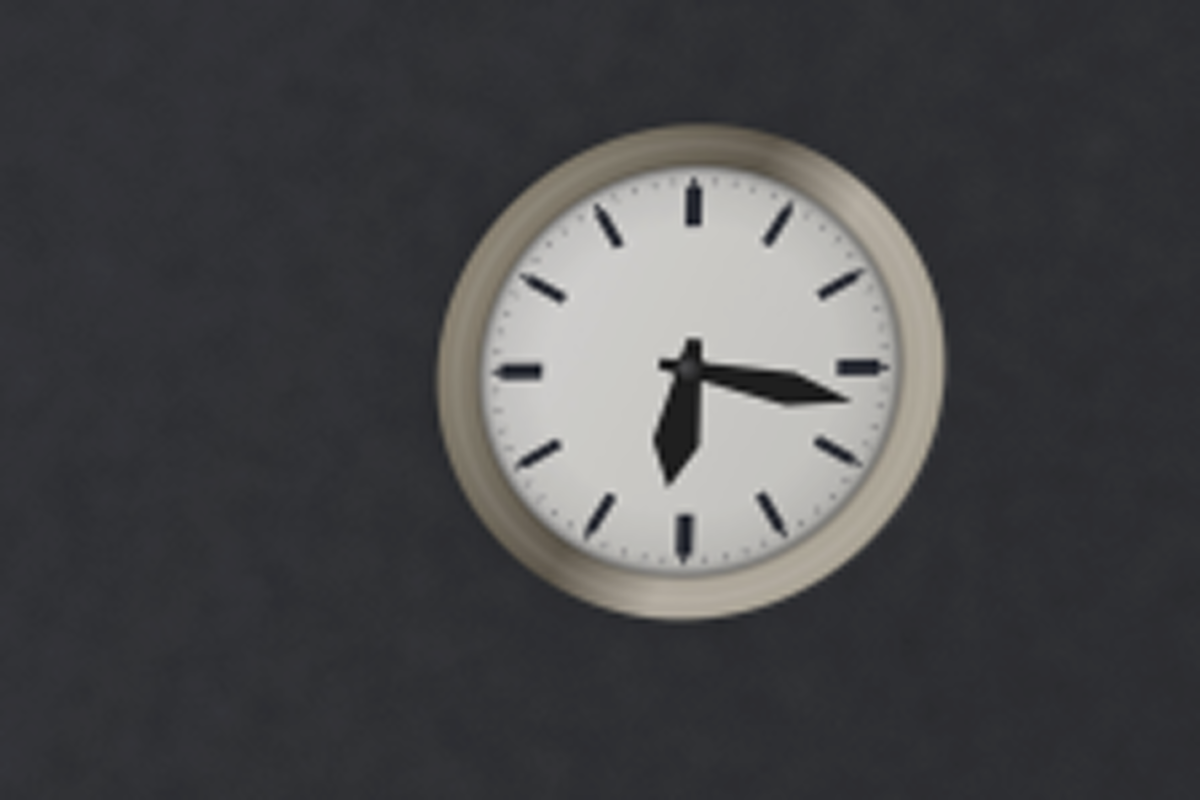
6:17
